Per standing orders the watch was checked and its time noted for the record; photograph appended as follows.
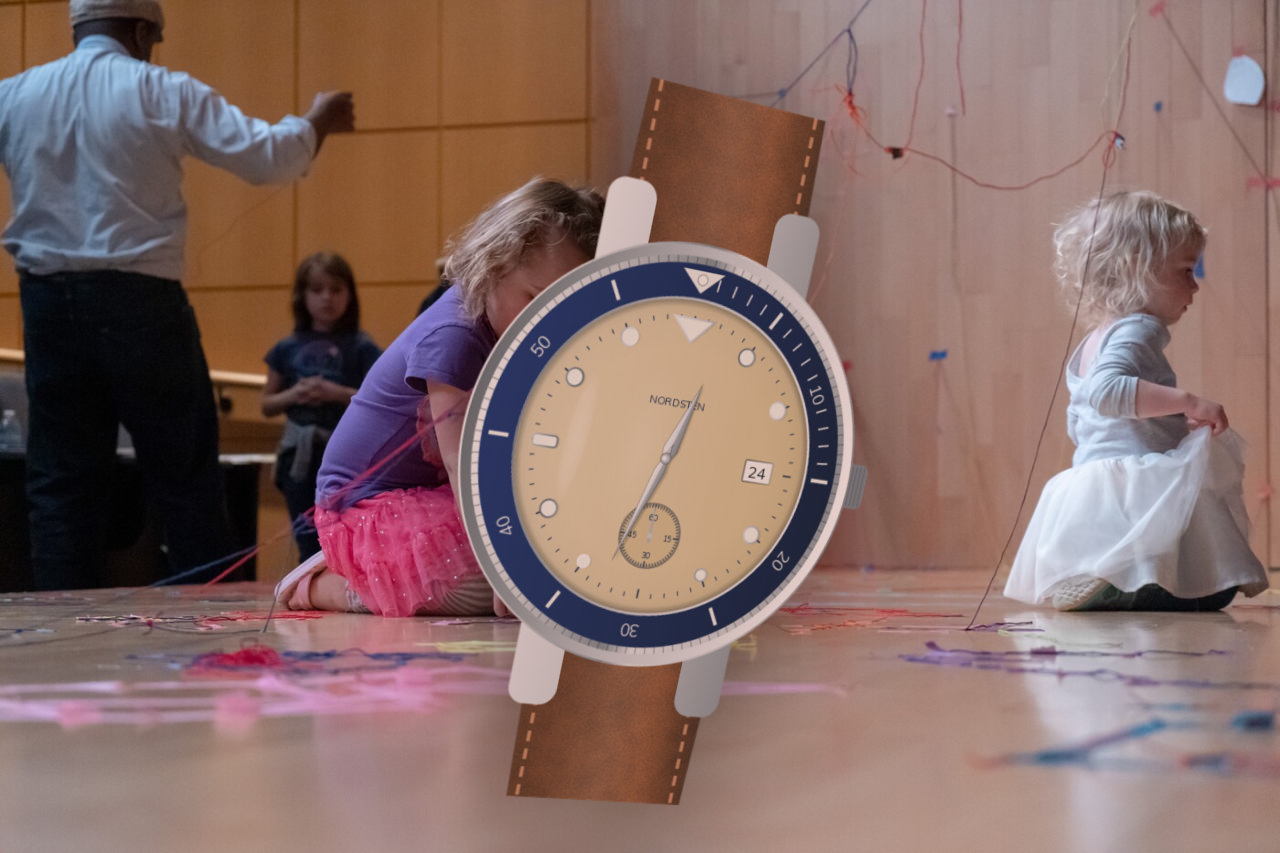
12:33
